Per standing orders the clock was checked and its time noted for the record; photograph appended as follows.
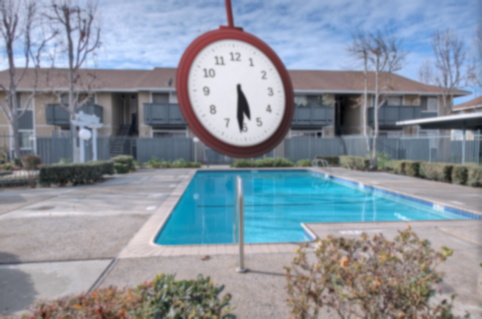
5:31
